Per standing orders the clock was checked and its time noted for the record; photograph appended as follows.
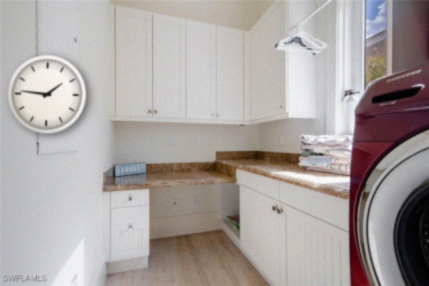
1:46
